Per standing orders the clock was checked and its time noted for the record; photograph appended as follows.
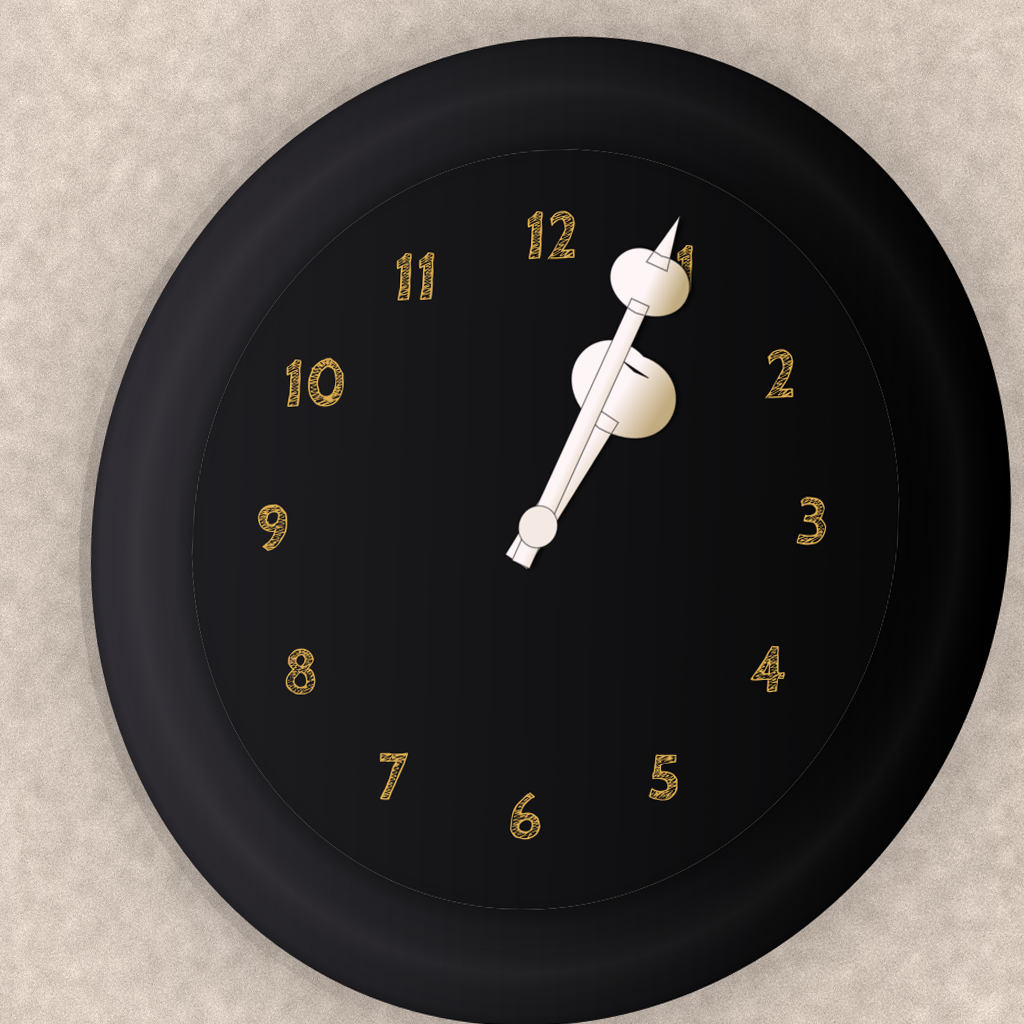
1:04
